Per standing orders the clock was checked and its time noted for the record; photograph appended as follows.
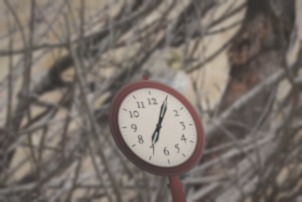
7:05
